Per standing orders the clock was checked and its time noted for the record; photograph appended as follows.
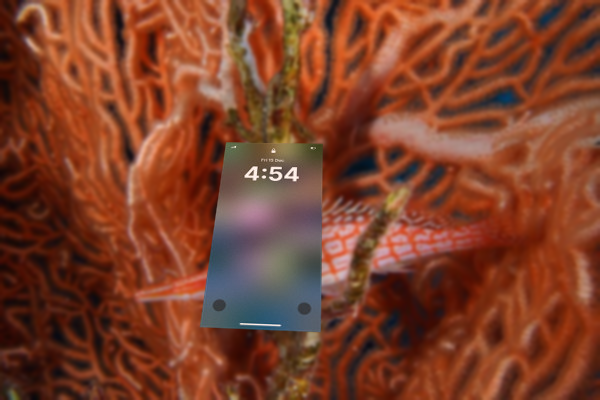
4:54
